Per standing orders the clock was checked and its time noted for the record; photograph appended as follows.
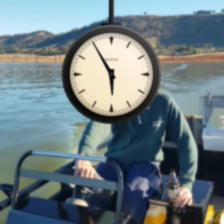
5:55
